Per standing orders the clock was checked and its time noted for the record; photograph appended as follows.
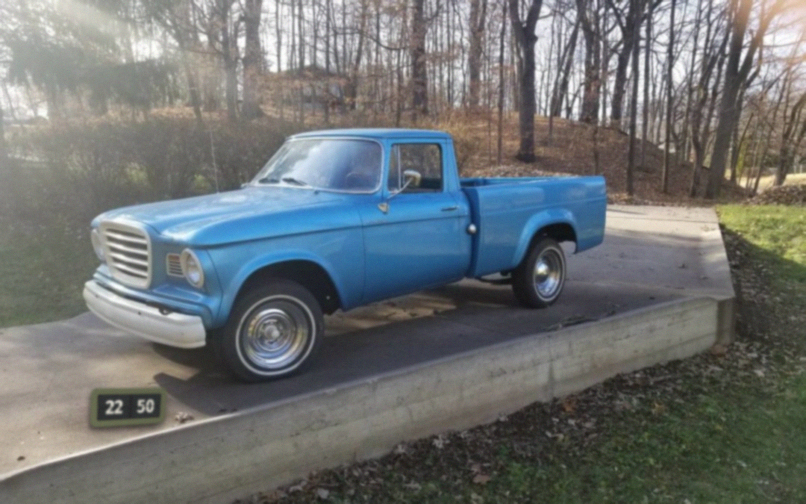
22:50
